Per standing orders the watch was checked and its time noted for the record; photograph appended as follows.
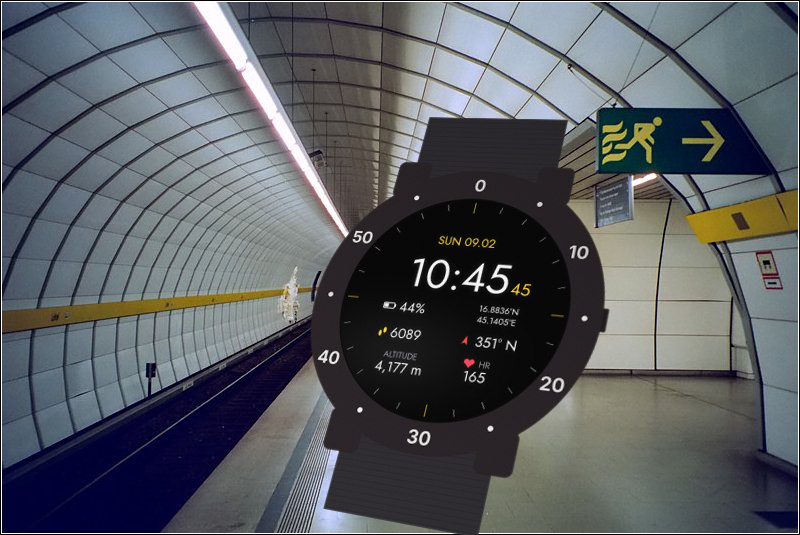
10:45:45
